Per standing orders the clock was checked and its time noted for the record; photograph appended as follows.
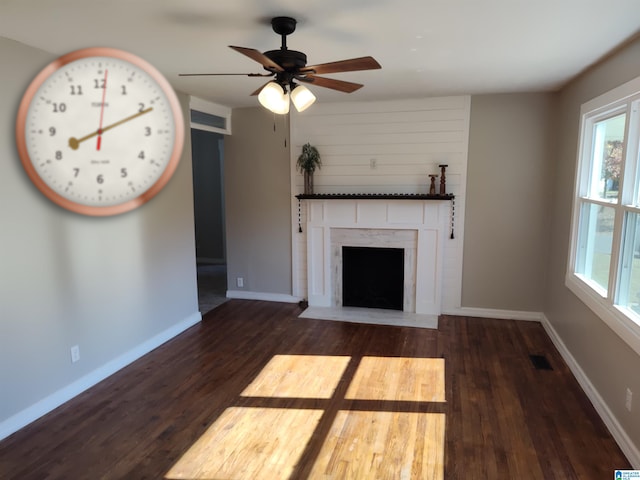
8:11:01
